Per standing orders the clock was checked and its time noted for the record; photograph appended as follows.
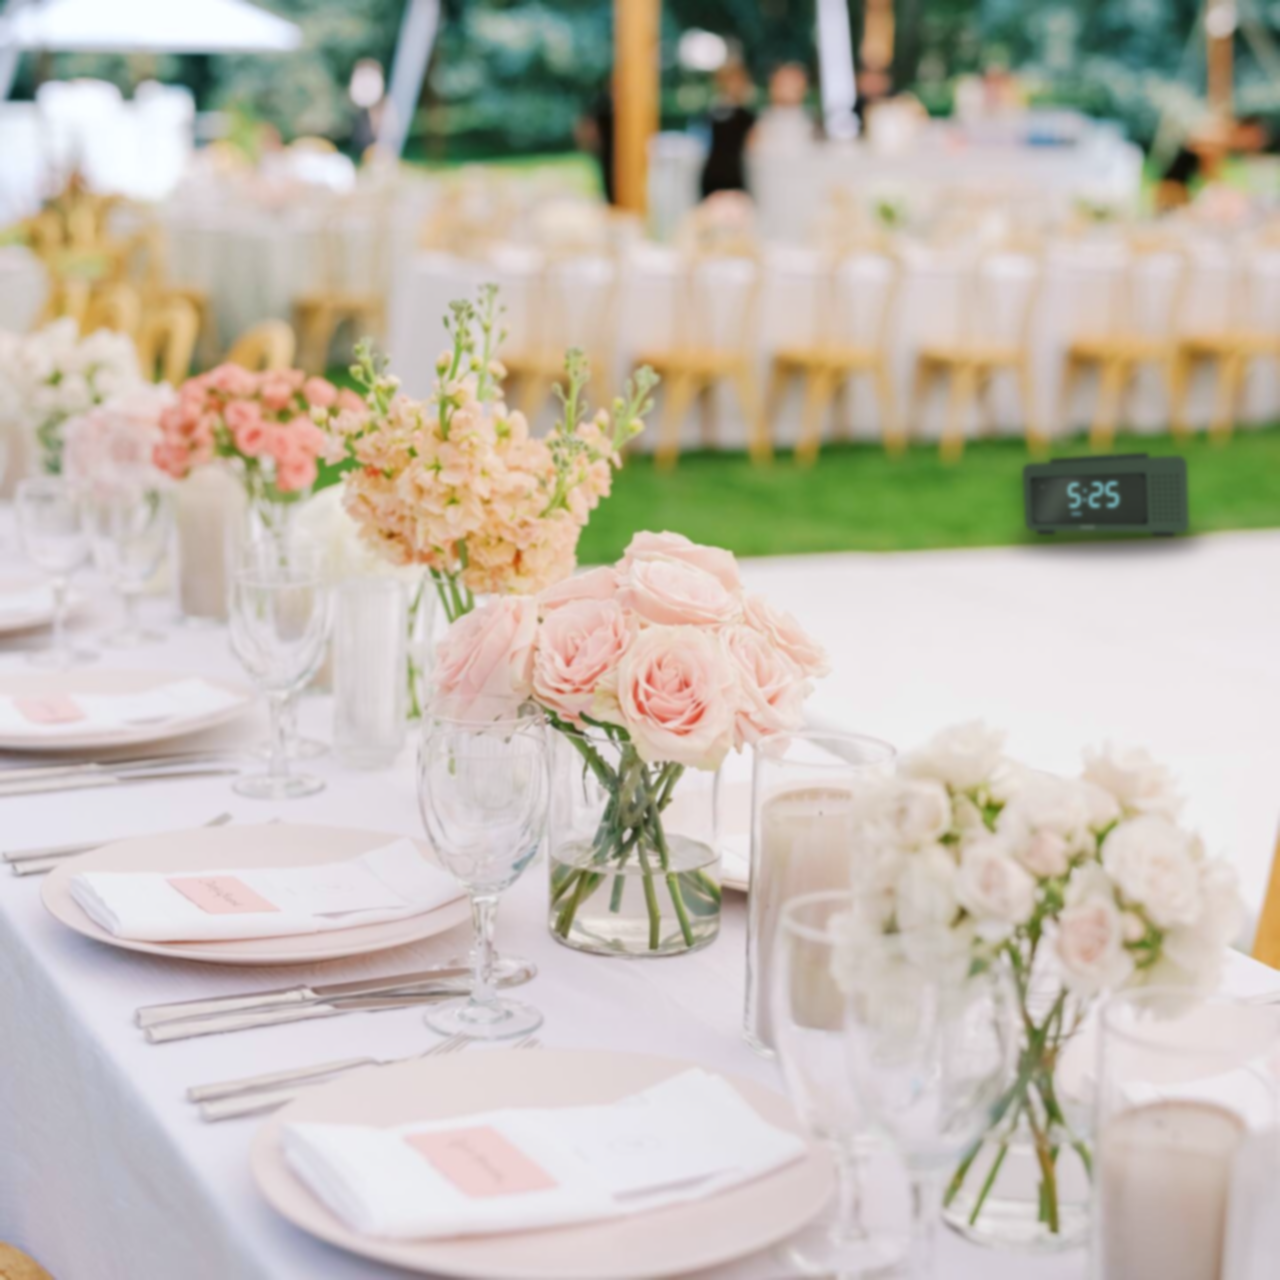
5:25
